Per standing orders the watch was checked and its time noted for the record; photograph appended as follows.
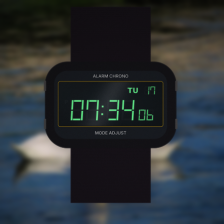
7:34:06
